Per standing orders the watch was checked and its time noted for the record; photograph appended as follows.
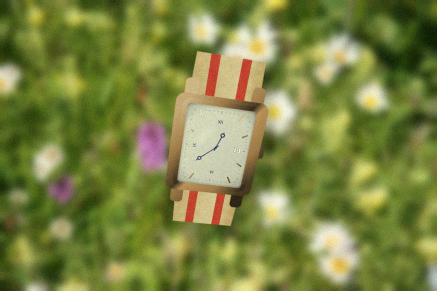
12:38
